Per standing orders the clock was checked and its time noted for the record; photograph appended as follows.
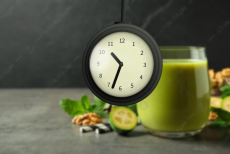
10:33
